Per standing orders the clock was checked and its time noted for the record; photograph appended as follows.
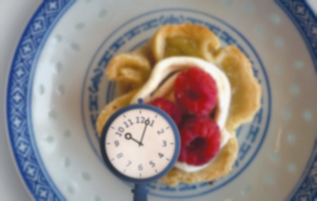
10:03
